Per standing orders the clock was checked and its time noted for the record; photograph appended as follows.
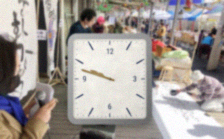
9:48
